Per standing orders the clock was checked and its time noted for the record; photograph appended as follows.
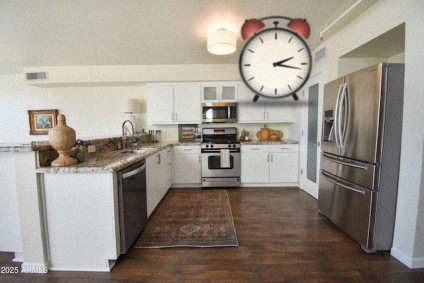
2:17
